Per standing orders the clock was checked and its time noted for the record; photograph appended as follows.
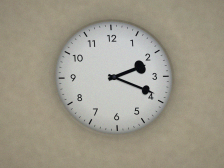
2:19
